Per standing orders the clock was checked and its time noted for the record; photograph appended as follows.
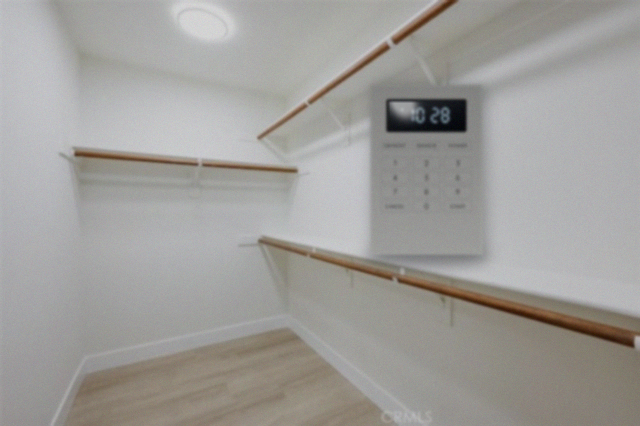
10:28
